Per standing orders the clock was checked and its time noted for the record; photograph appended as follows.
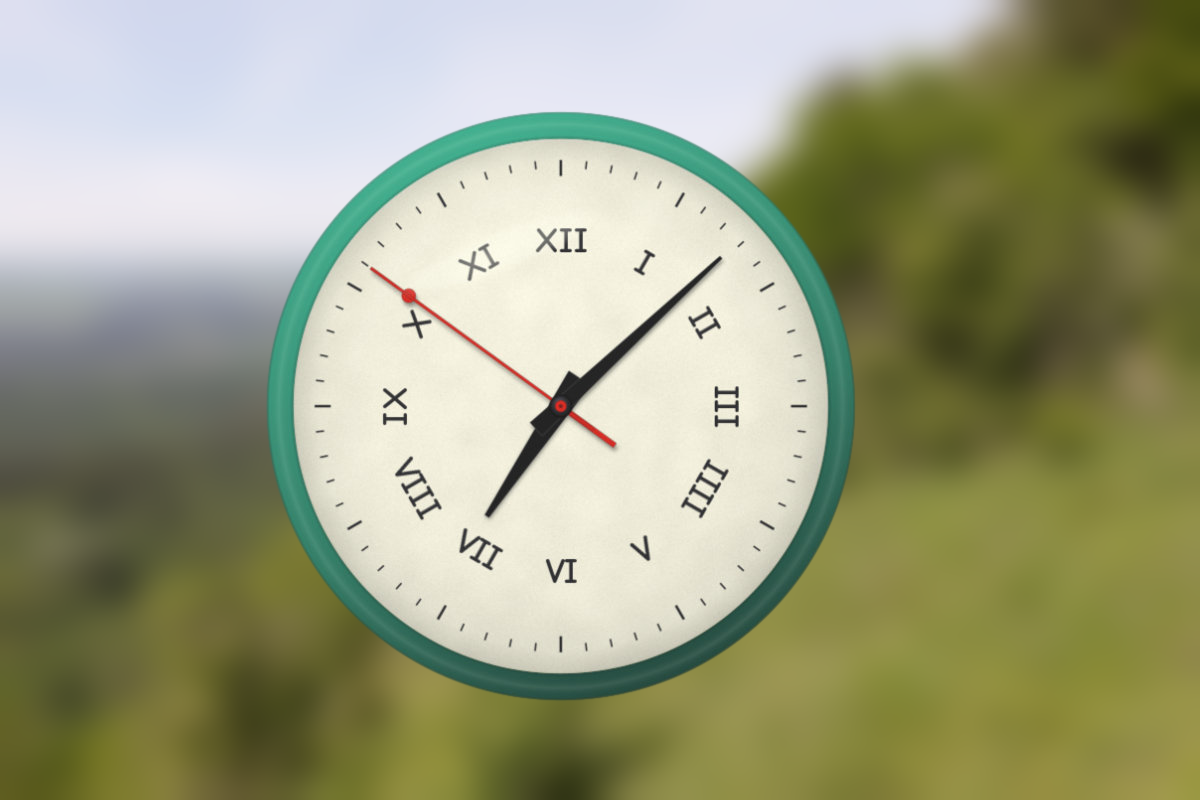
7:07:51
